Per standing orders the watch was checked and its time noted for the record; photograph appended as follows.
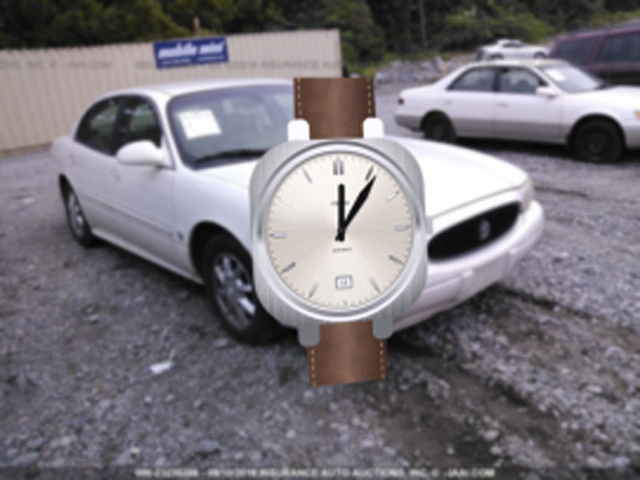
12:06
